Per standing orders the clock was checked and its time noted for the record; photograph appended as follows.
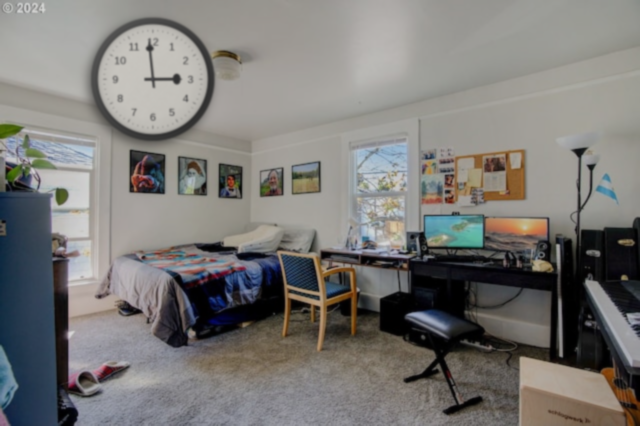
2:59
